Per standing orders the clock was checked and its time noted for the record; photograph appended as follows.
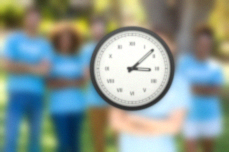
3:08
